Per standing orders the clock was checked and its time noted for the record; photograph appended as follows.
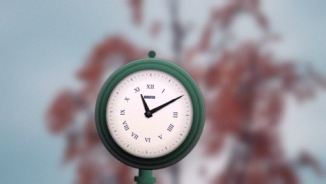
11:10
